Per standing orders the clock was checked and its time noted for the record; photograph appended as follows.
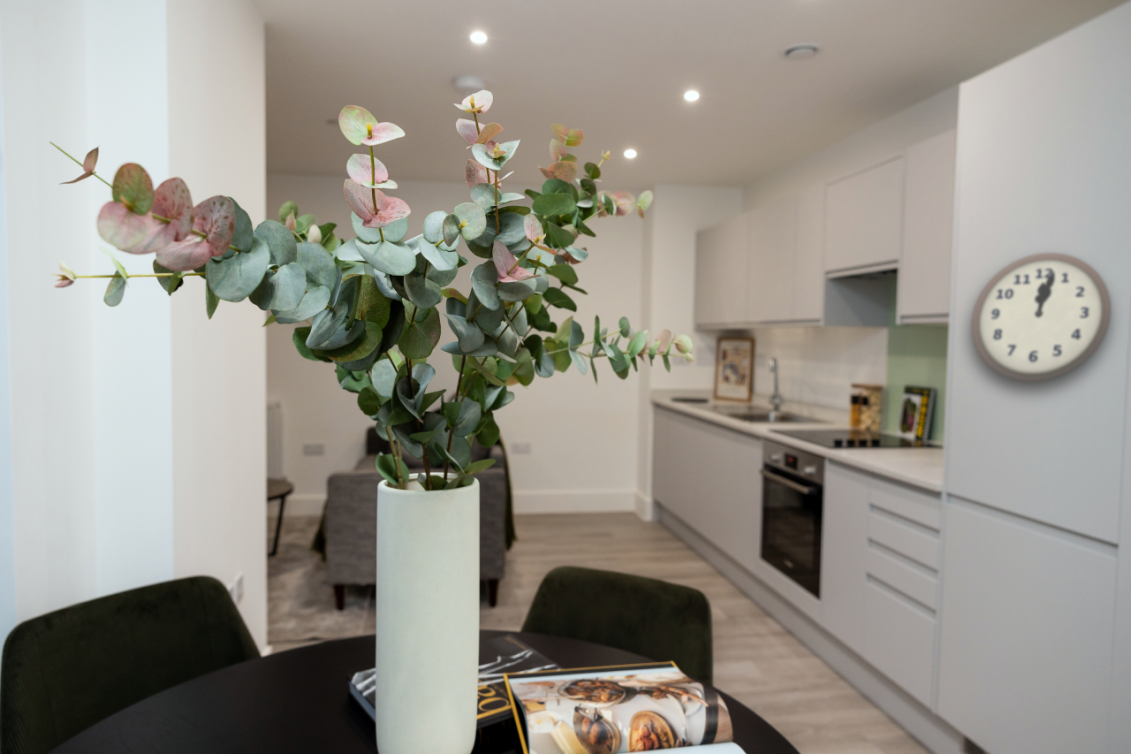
12:02
